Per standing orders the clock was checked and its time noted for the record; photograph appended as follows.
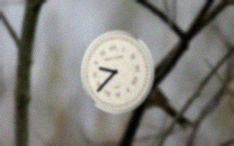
9:39
